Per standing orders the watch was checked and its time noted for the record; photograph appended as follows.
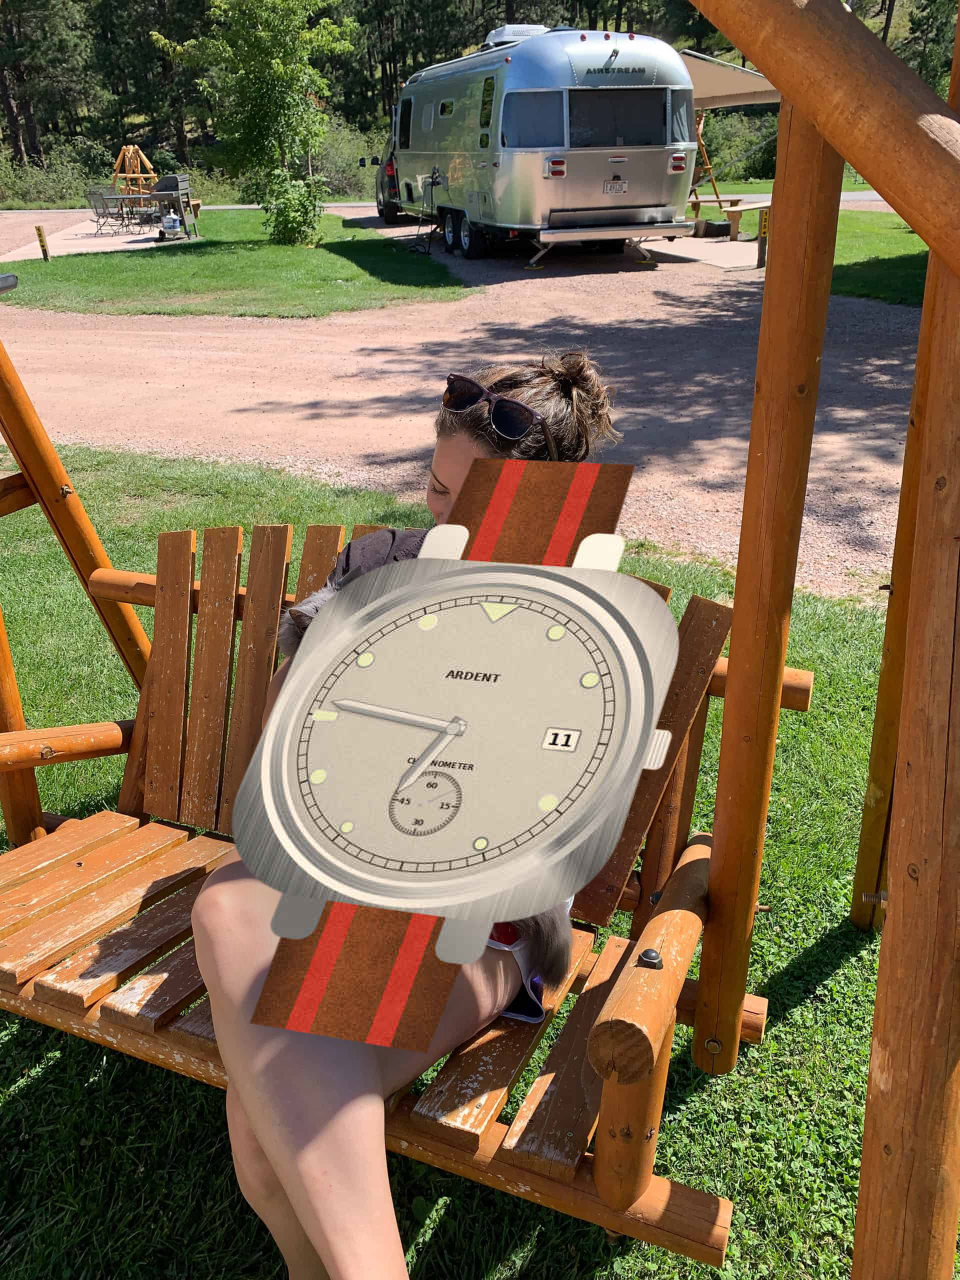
6:46:09
